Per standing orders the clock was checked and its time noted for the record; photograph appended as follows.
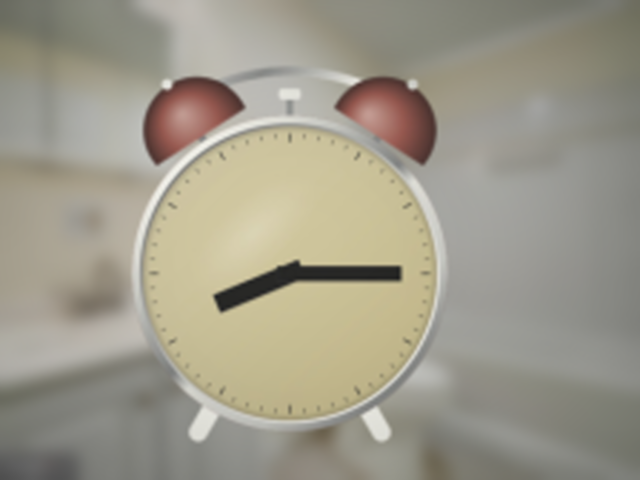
8:15
